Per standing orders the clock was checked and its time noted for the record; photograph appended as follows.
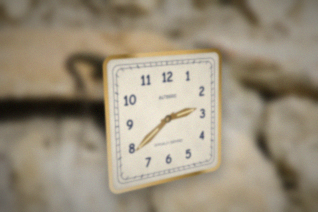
2:39
